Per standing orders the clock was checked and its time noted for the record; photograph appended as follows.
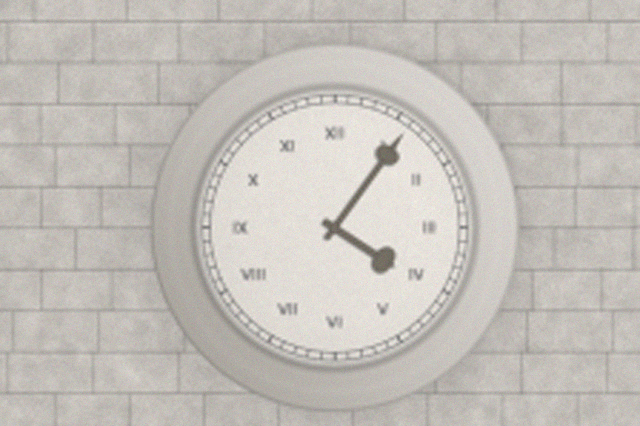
4:06
